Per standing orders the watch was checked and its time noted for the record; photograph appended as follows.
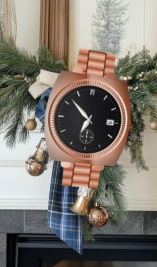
6:52
